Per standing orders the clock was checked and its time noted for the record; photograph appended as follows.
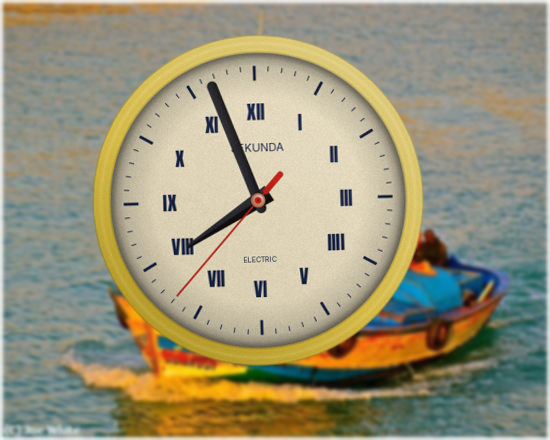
7:56:37
